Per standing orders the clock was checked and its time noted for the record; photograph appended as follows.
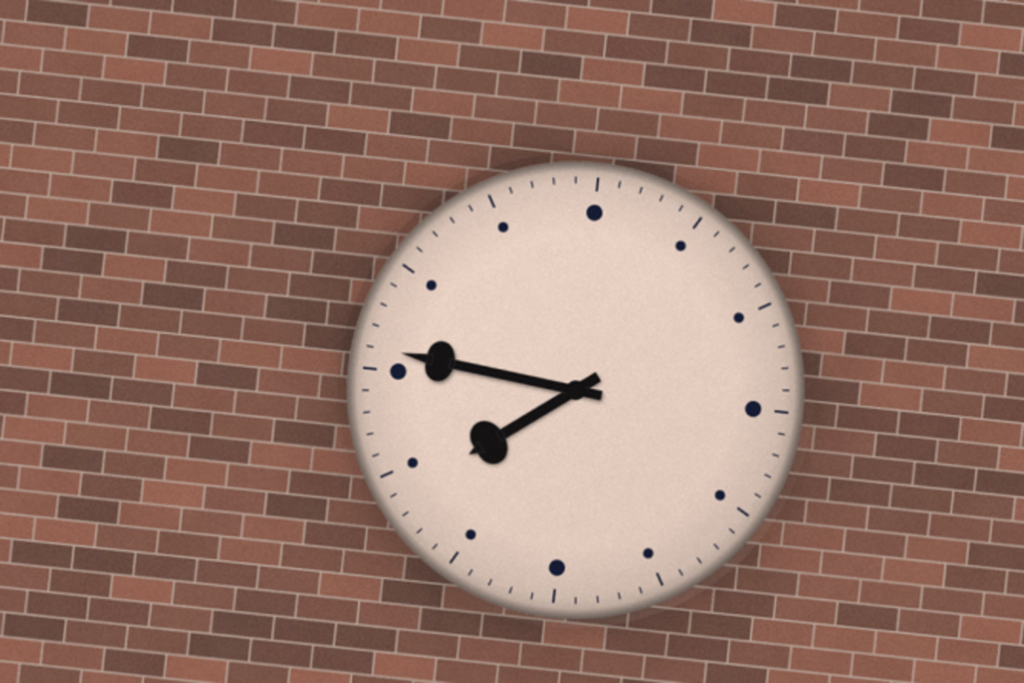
7:46
